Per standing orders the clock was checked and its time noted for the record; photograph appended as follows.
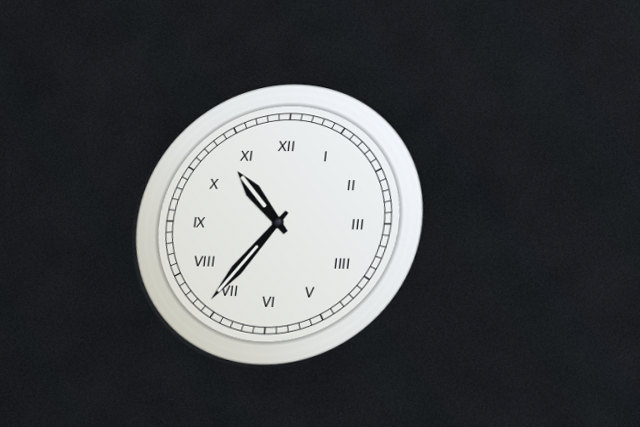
10:36
